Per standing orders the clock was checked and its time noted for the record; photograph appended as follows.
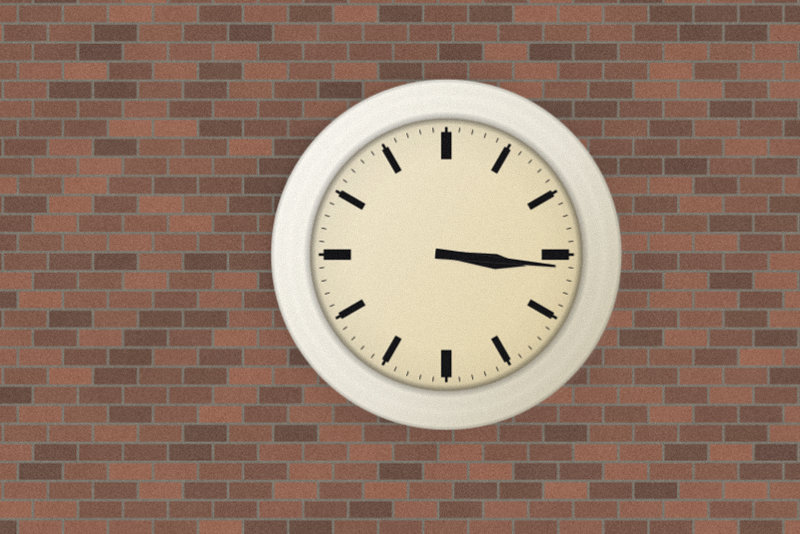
3:16
